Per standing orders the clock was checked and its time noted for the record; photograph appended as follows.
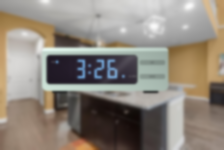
3:26
